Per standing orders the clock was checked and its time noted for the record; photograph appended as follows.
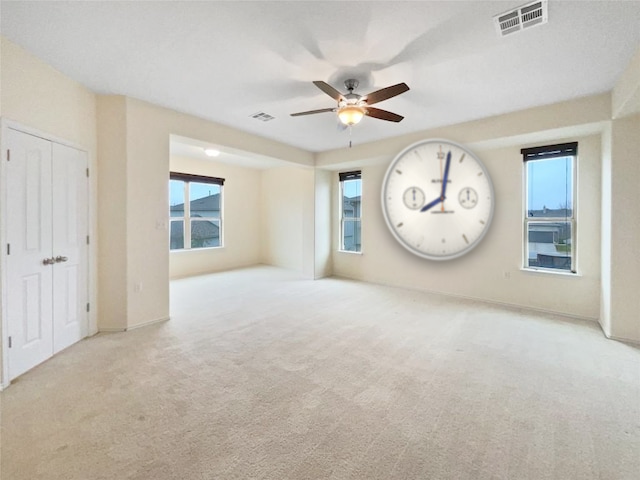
8:02
